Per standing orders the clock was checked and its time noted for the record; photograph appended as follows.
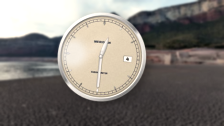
12:30
